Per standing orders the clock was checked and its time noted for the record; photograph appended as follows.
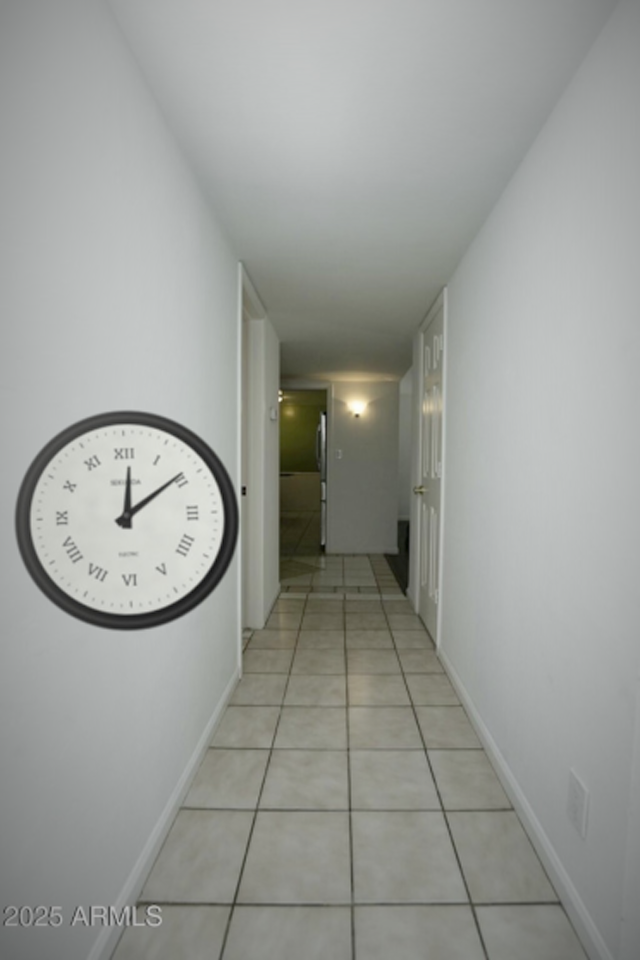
12:09
